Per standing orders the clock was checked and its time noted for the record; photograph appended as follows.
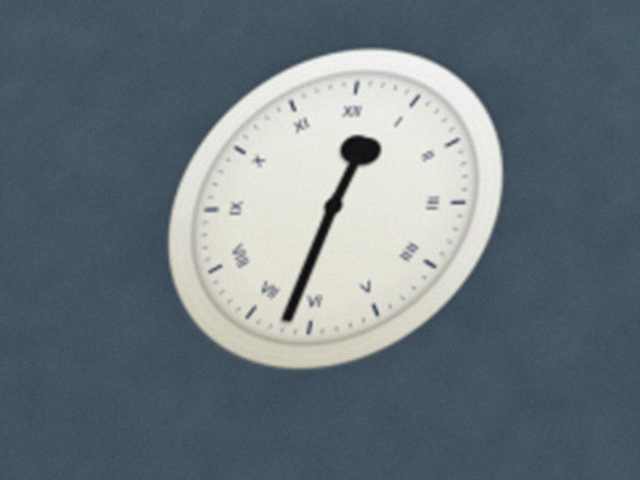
12:32
